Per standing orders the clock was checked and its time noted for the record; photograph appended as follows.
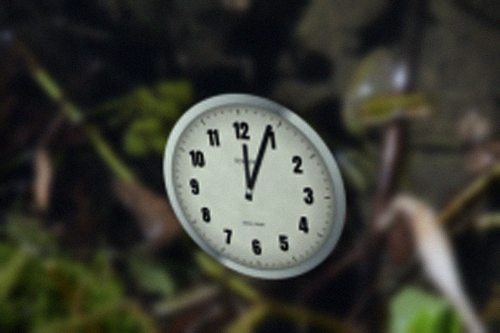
12:04
